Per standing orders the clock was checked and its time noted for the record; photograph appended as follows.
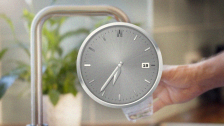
6:36
